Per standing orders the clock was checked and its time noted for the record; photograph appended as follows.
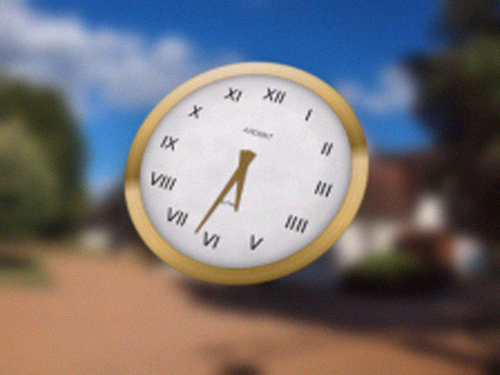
5:32
